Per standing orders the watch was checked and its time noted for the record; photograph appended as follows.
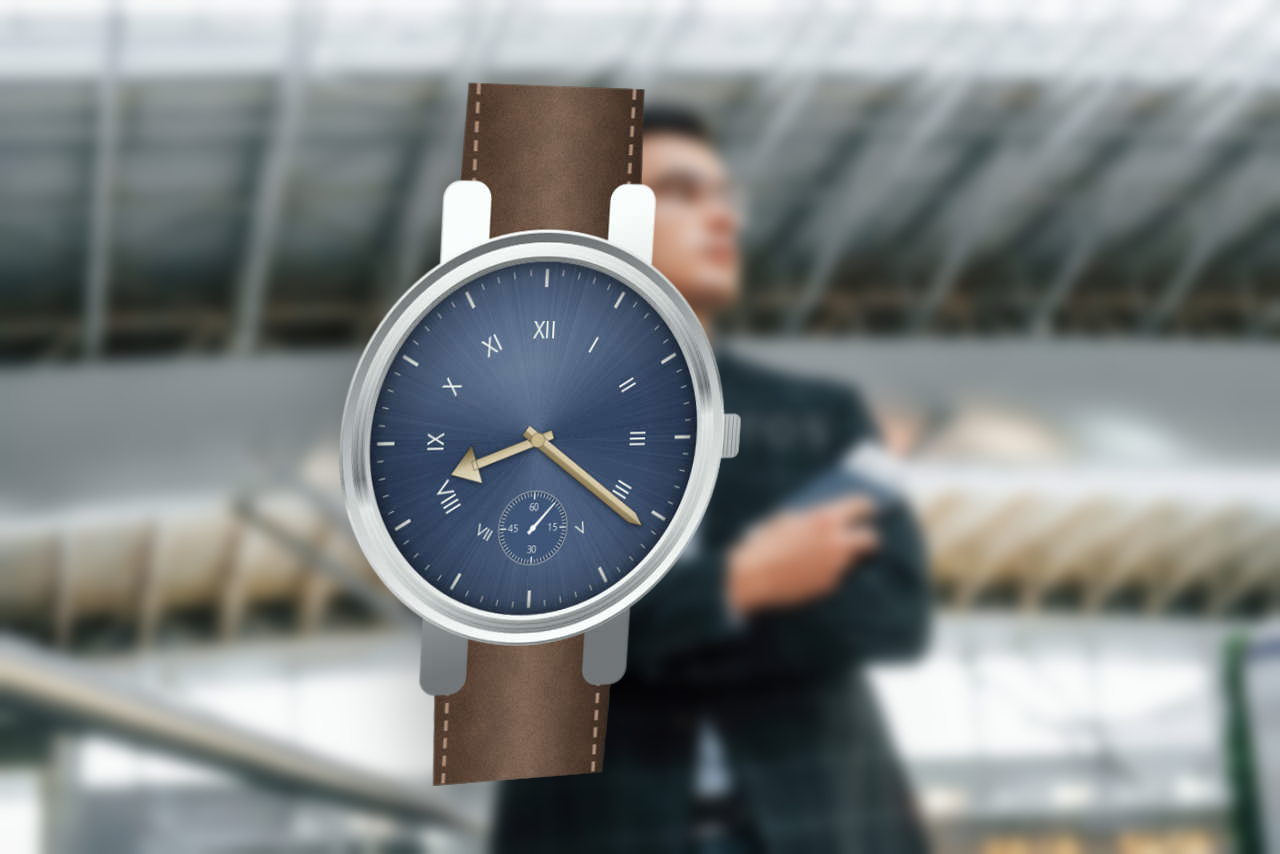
8:21:07
